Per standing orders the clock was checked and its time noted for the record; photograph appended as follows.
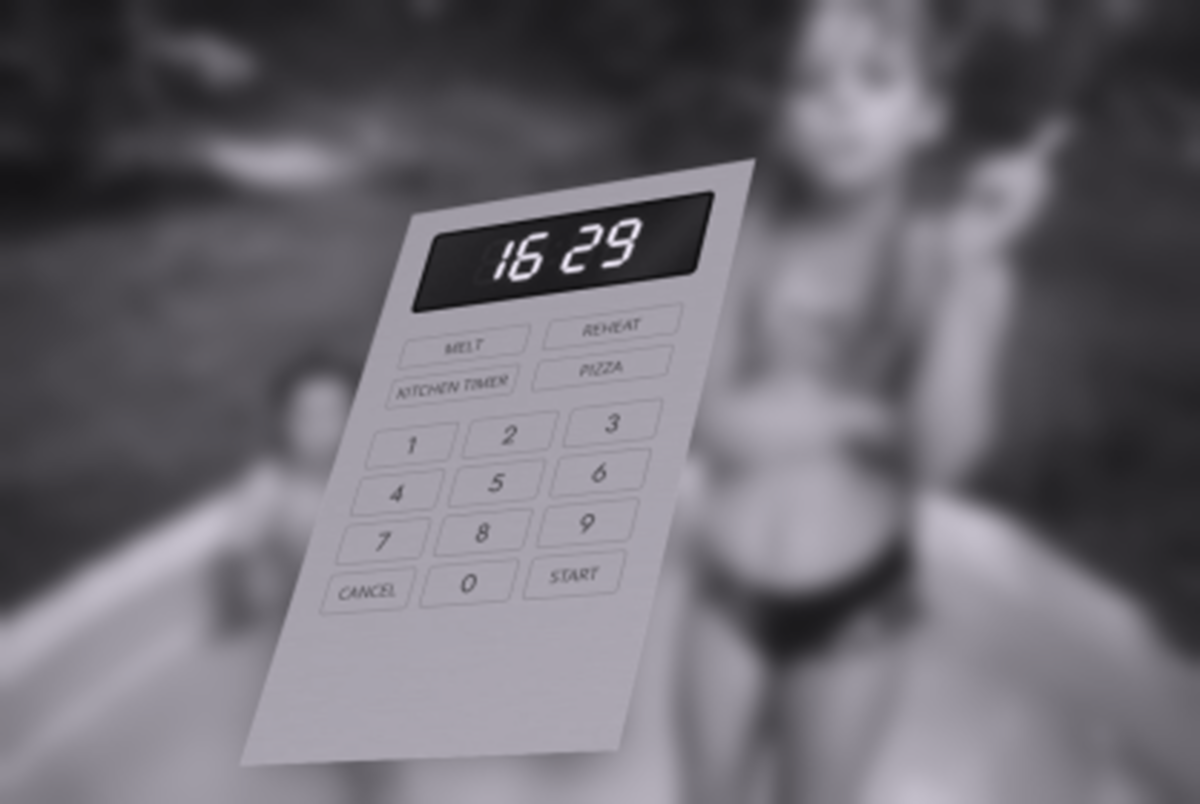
16:29
